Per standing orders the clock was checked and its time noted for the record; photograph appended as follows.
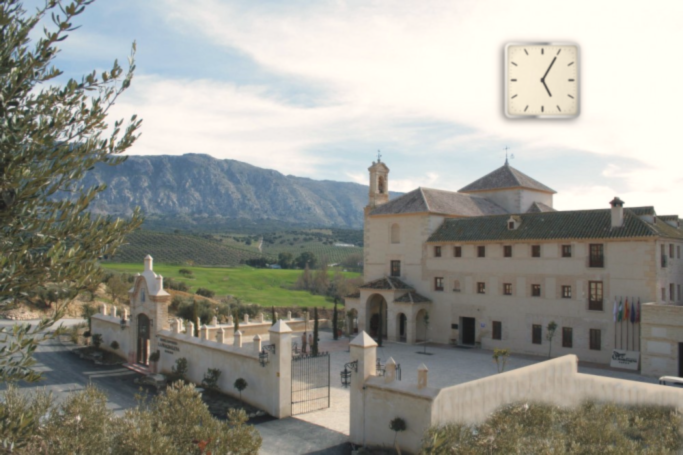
5:05
